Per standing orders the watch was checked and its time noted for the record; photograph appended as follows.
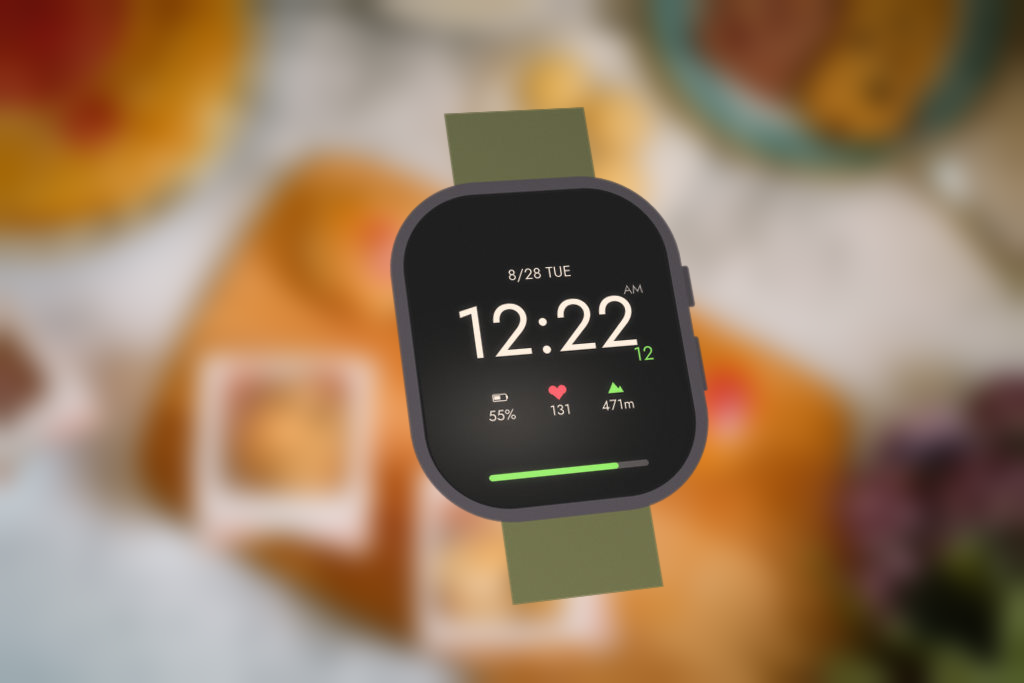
12:22:12
